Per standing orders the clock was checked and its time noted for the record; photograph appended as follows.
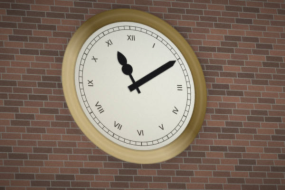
11:10
